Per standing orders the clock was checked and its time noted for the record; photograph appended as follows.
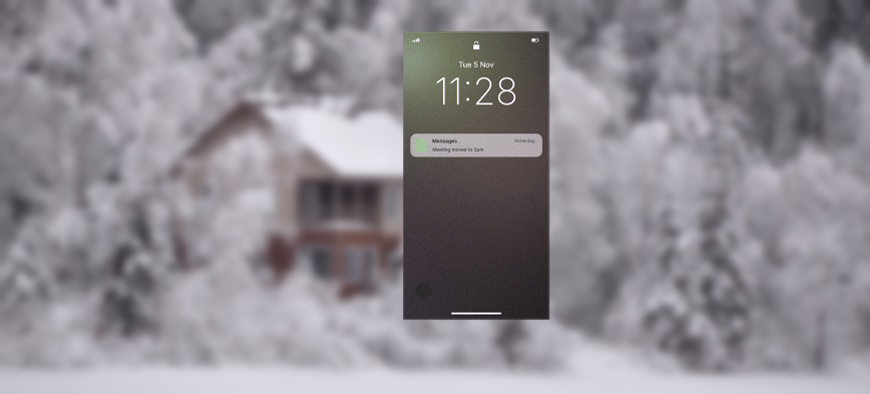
11:28
